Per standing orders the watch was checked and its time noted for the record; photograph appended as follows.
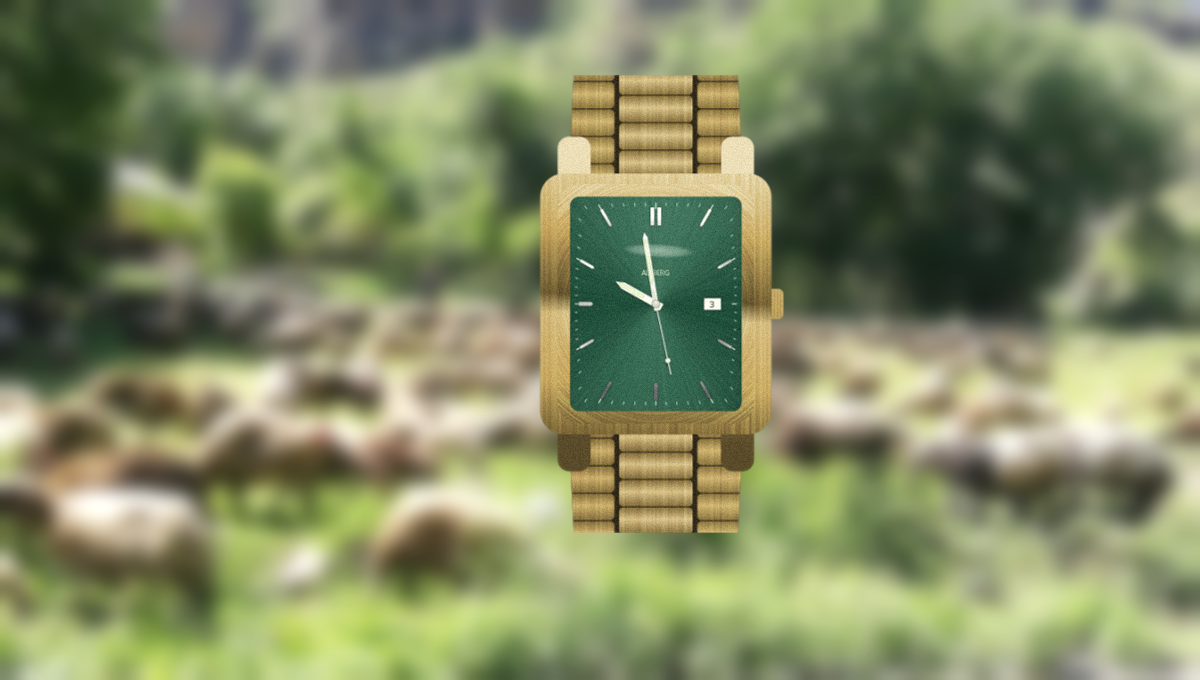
9:58:28
